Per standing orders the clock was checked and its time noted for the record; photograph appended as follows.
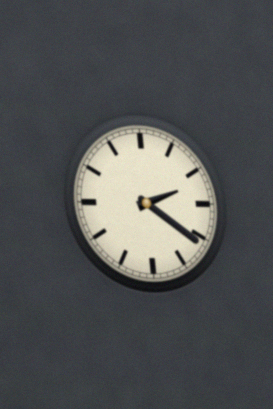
2:21
